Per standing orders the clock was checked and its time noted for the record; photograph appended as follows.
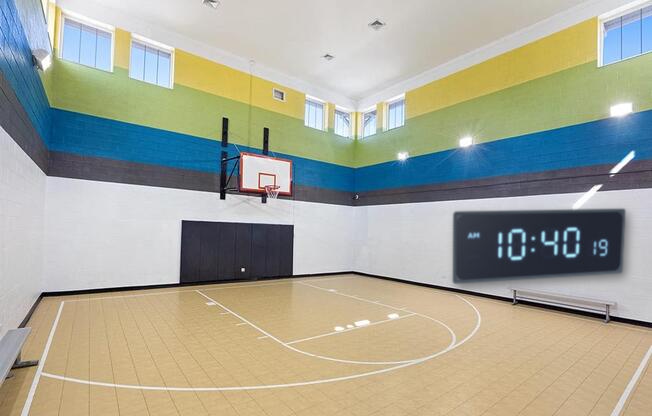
10:40:19
